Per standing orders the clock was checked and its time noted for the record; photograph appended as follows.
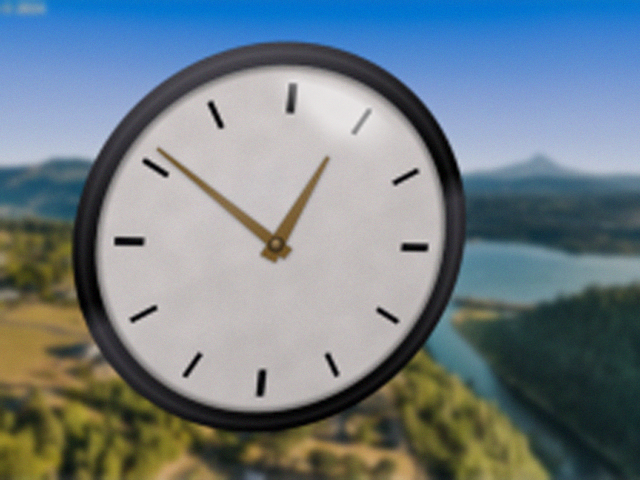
12:51
